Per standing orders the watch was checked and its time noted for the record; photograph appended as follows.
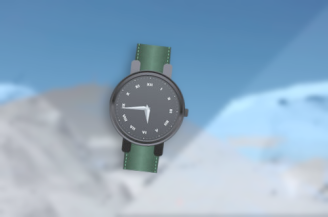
5:44
